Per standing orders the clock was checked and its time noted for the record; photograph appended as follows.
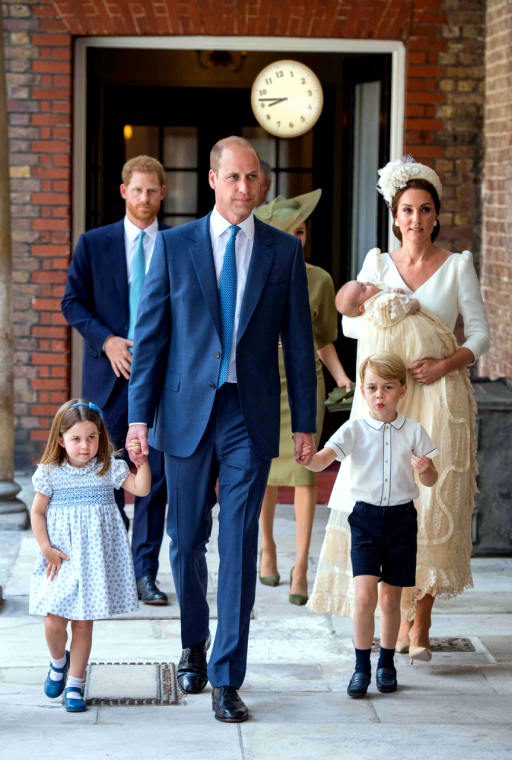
8:47
